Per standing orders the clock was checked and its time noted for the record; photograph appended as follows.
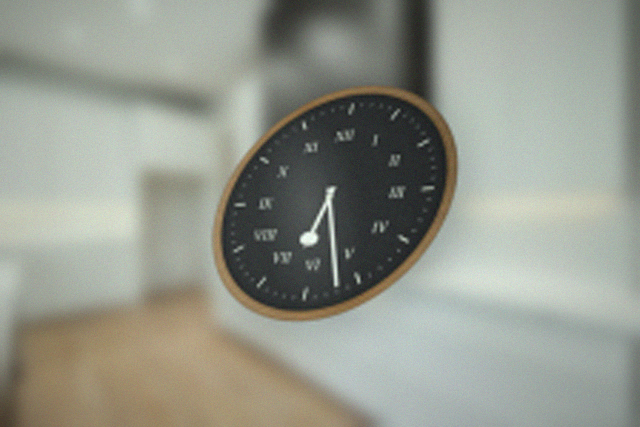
6:27
